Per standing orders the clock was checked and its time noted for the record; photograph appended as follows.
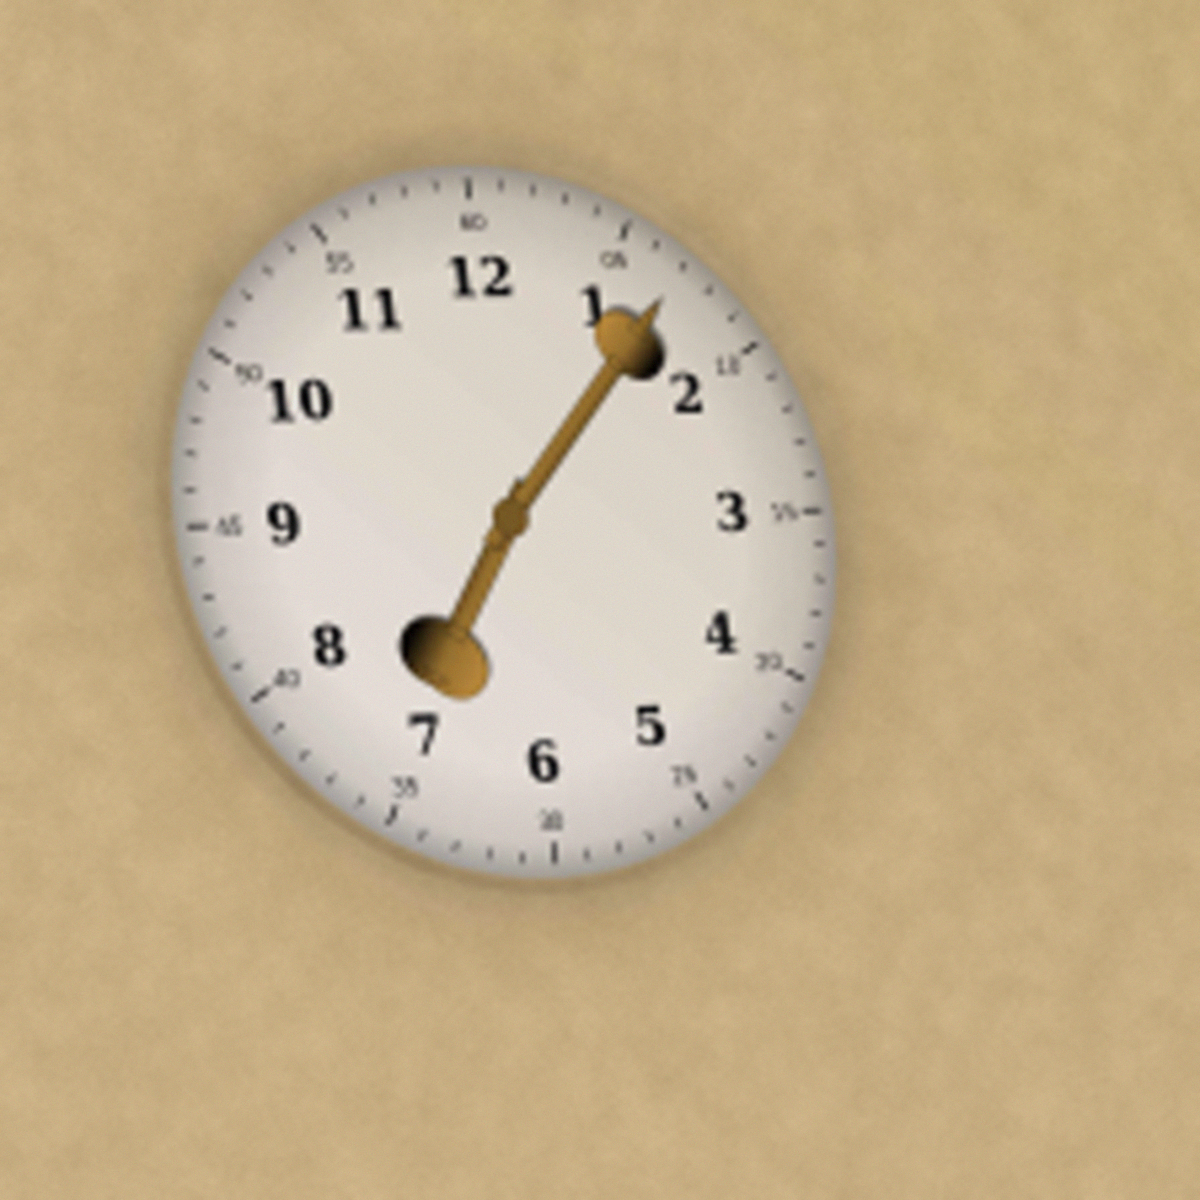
7:07
